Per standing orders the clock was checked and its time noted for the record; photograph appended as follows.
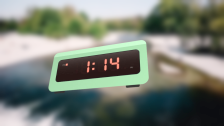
1:14
